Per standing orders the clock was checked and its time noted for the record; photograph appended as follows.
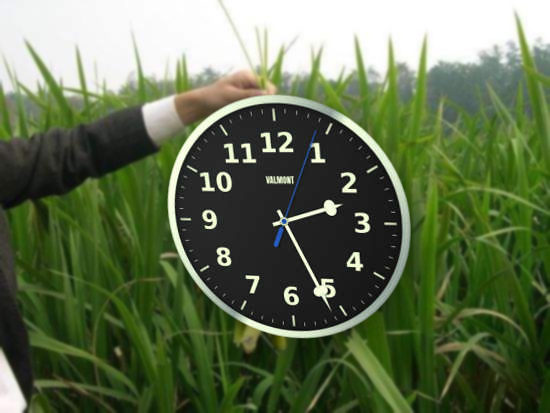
2:26:04
